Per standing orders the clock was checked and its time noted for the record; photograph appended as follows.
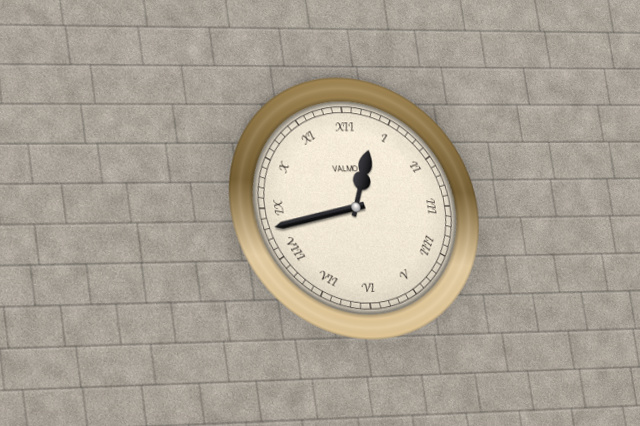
12:43
